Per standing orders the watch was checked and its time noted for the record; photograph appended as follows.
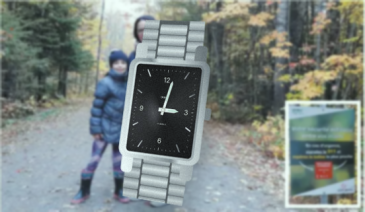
3:02
